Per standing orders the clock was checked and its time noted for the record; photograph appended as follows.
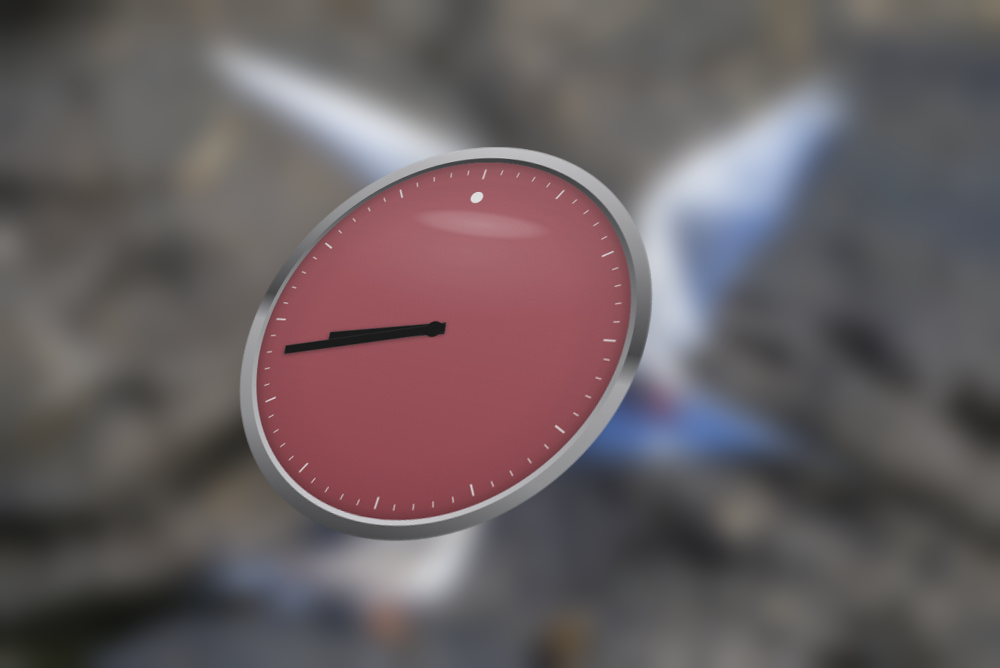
8:43
